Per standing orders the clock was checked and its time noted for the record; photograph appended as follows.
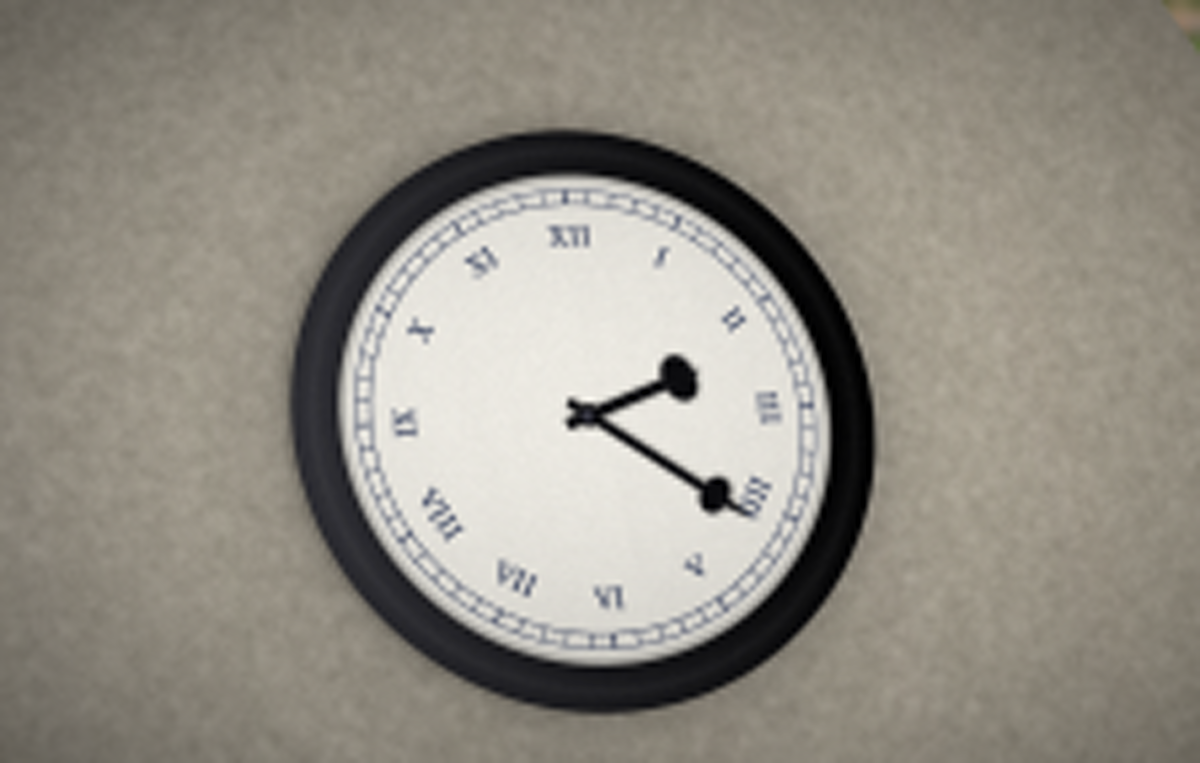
2:21
